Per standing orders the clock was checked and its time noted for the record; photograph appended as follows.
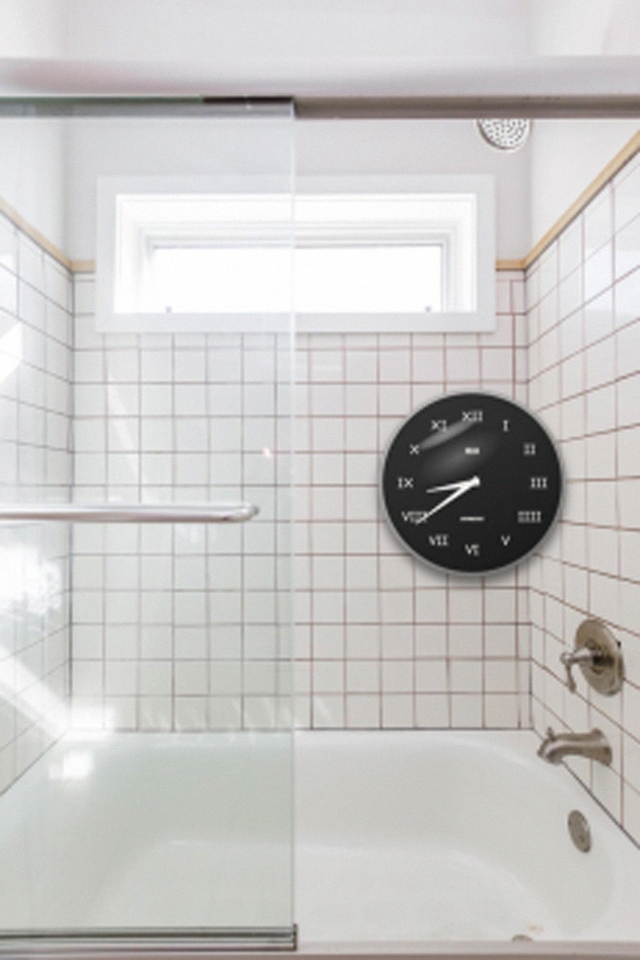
8:39
